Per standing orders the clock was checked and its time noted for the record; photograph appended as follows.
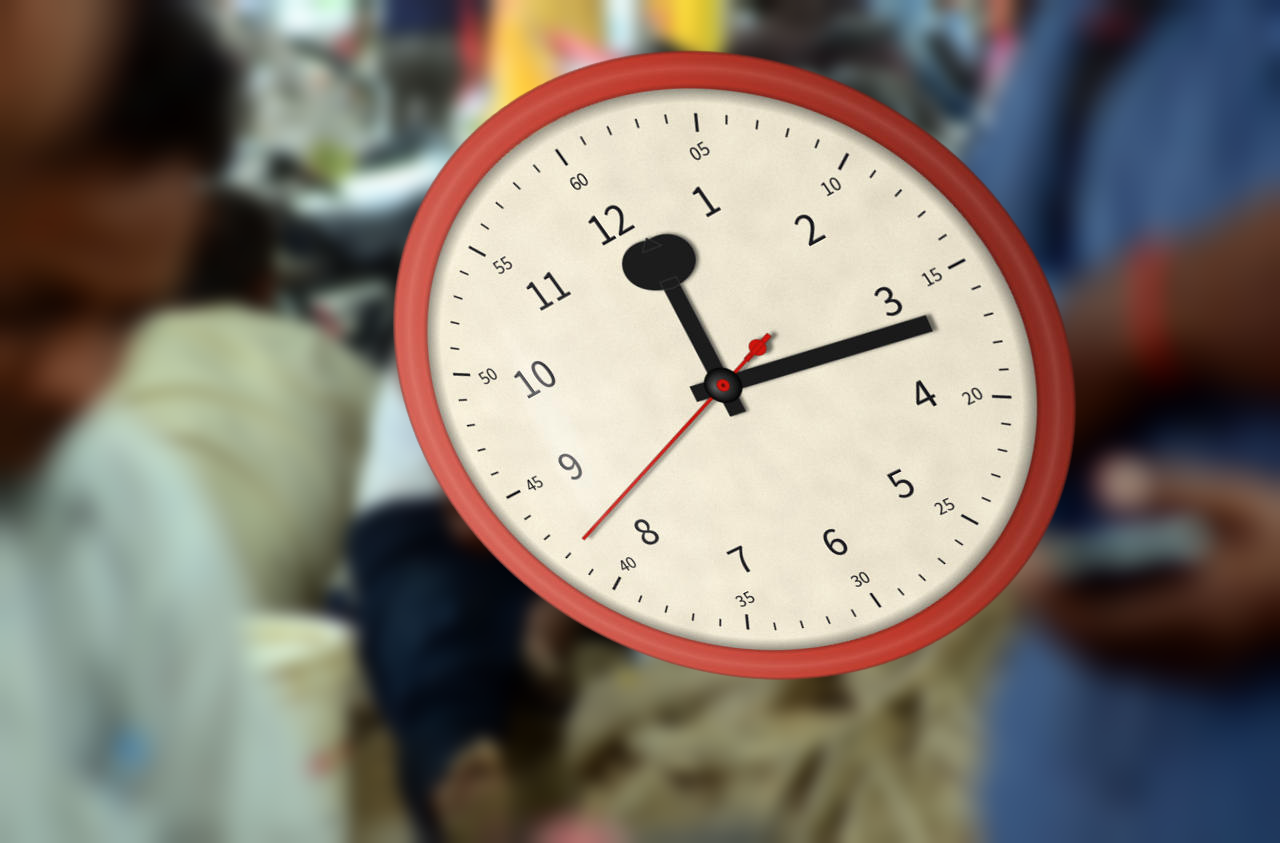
12:16:42
